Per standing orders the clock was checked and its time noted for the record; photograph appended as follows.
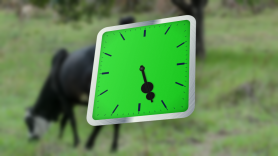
5:27
